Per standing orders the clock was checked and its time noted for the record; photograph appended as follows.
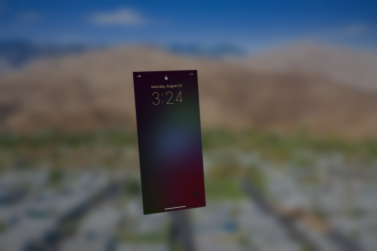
3:24
